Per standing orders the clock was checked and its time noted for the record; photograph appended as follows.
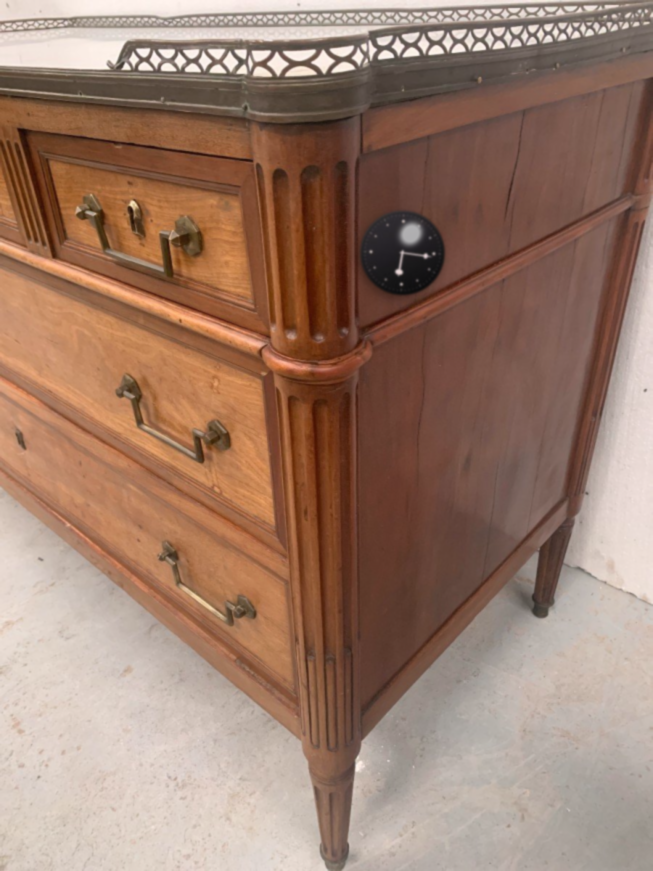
6:16
